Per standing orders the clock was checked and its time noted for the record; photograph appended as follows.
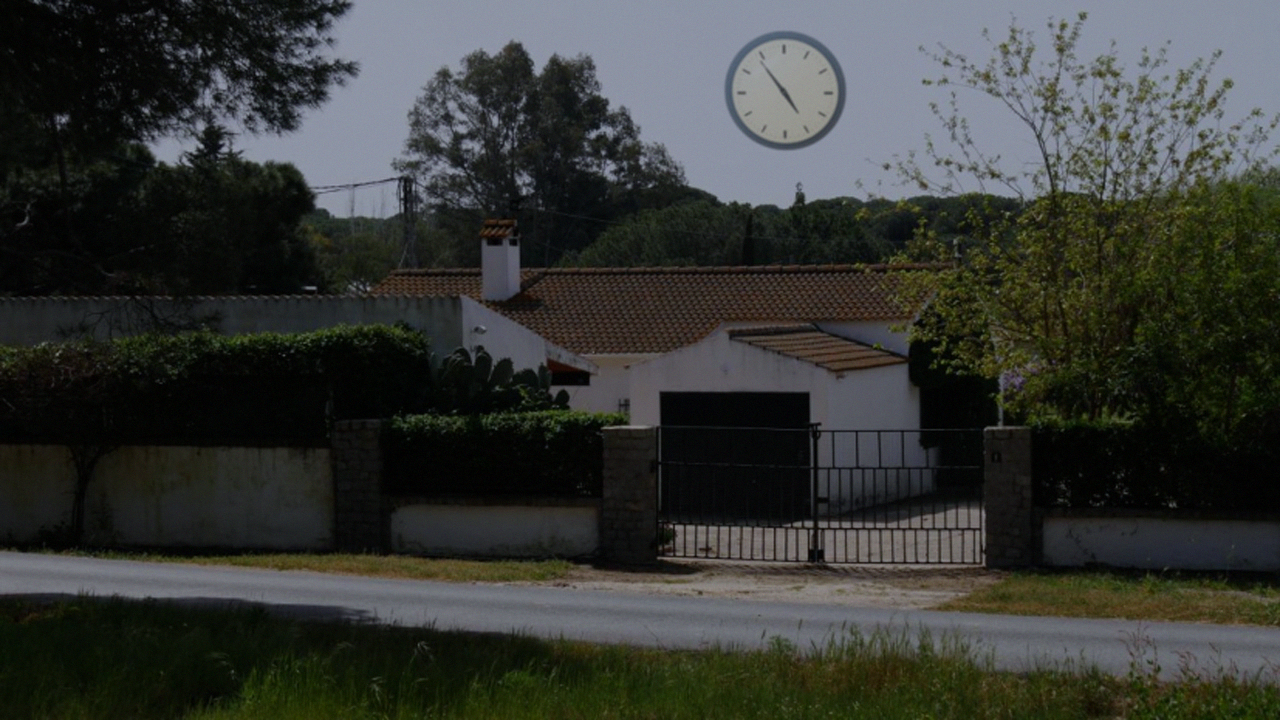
4:54
